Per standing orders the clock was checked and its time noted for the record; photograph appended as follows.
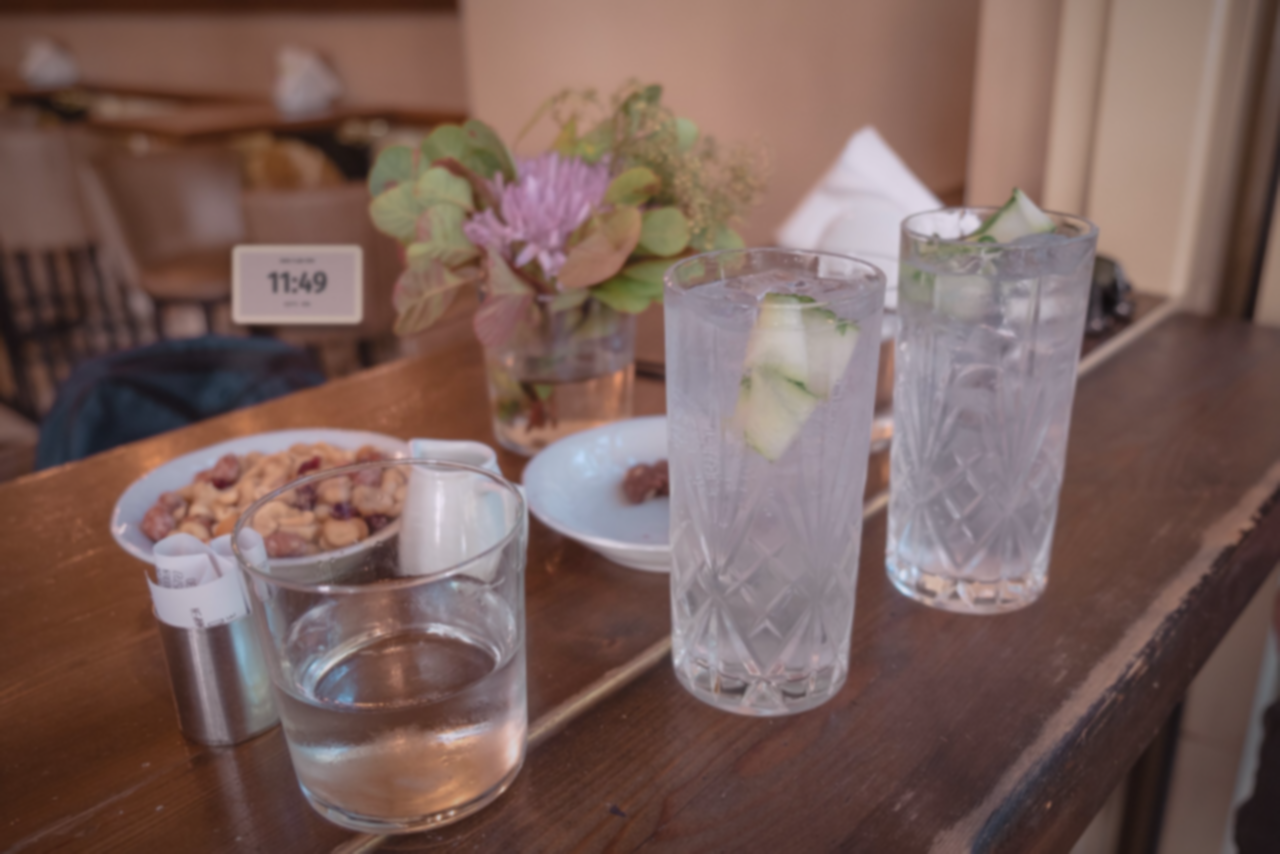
11:49
